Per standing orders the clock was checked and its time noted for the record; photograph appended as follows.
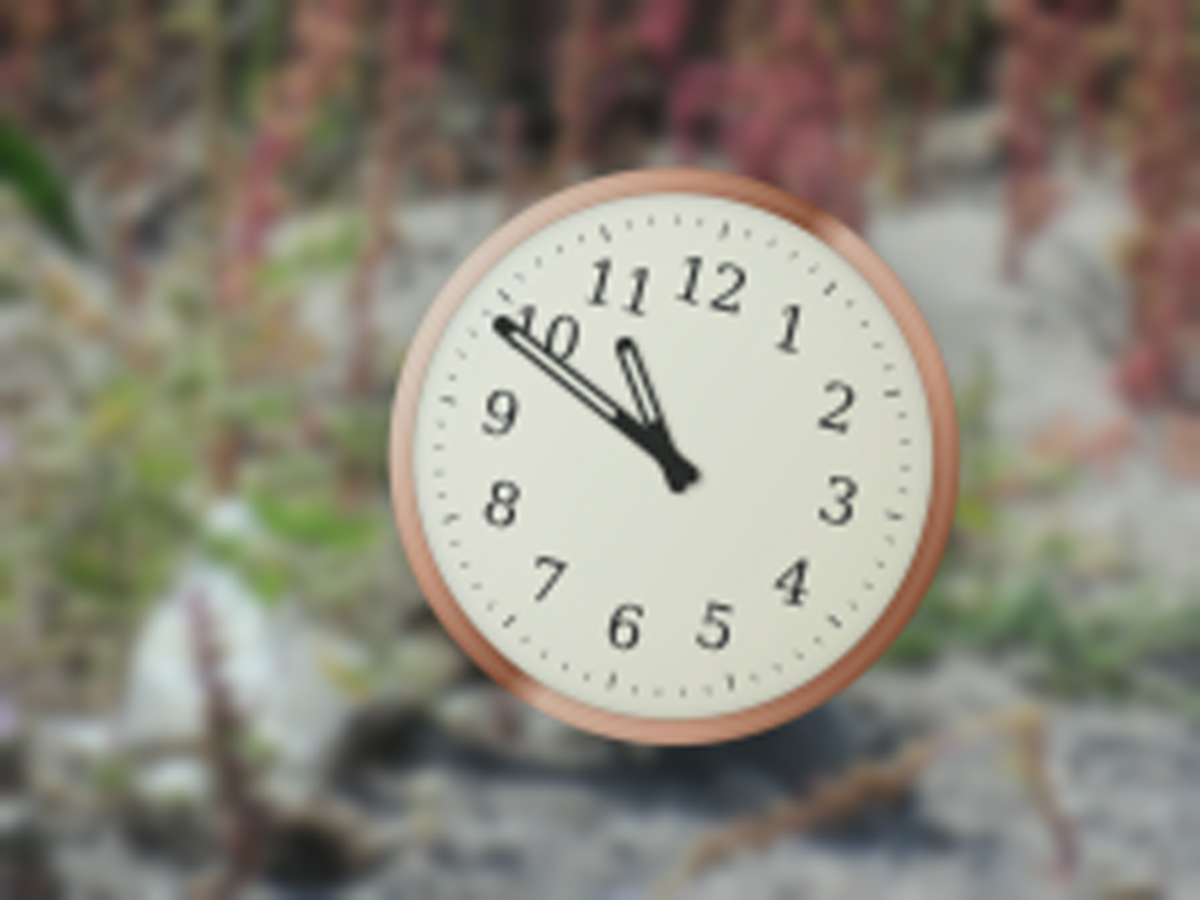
10:49
